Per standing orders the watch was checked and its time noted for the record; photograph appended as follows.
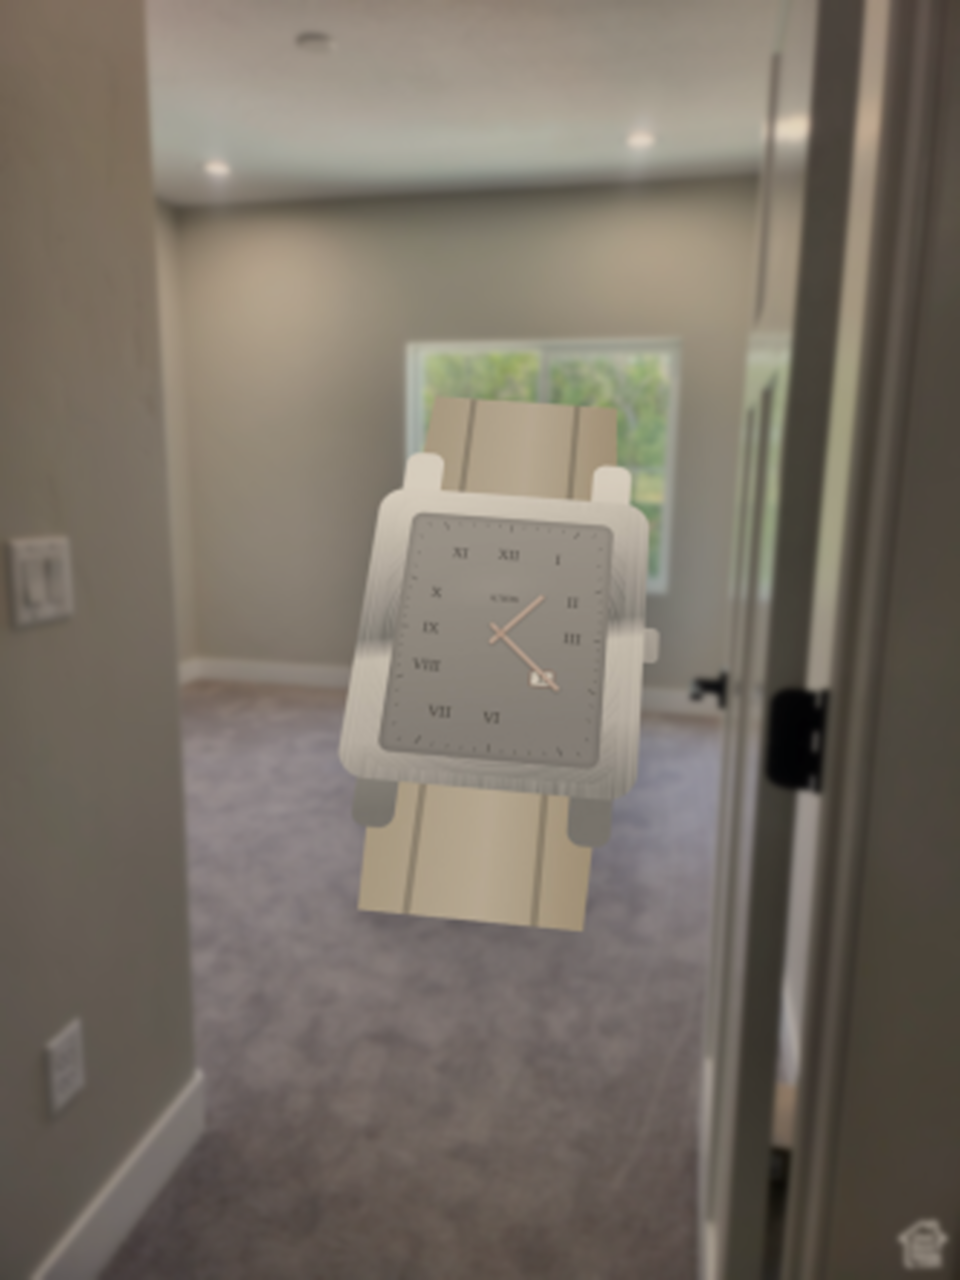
1:22
